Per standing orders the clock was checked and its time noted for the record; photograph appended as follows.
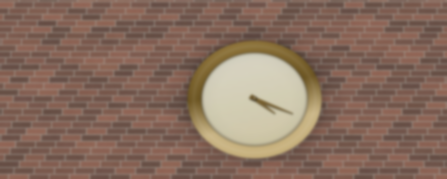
4:19
